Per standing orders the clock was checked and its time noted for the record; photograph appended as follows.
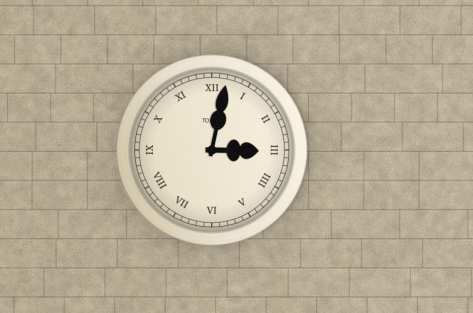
3:02
